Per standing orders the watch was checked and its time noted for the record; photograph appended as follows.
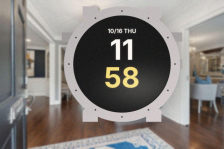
11:58
